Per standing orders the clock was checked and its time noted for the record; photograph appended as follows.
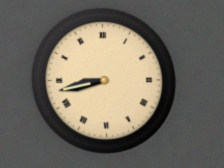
8:43
